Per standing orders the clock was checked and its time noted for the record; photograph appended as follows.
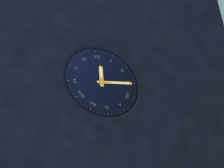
12:15
